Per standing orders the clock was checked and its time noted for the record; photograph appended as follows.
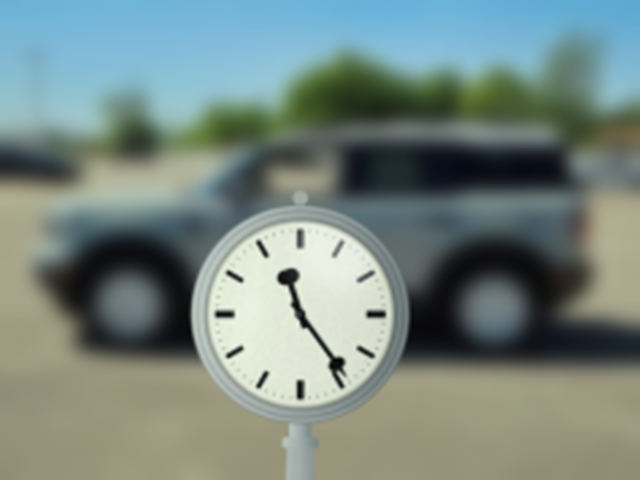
11:24
